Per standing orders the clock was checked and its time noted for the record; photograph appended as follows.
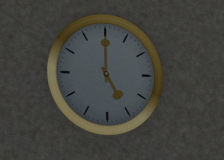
5:00
